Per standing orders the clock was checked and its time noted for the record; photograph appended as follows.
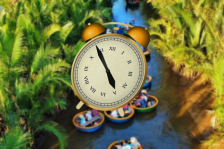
4:54
